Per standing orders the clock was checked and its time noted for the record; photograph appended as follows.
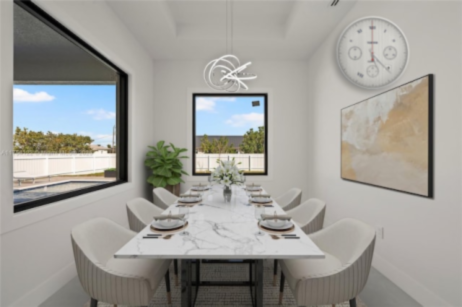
5:23
